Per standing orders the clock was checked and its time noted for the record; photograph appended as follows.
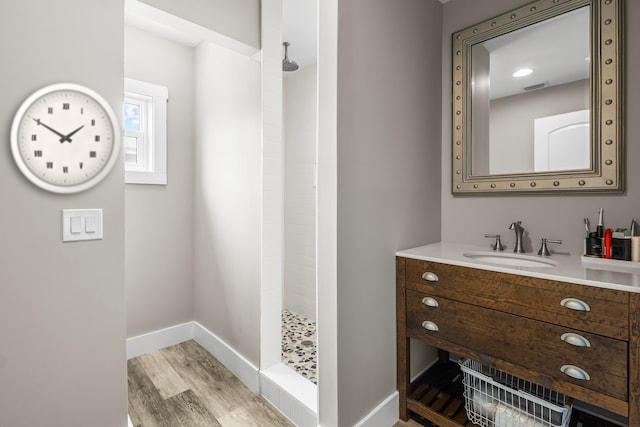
1:50
